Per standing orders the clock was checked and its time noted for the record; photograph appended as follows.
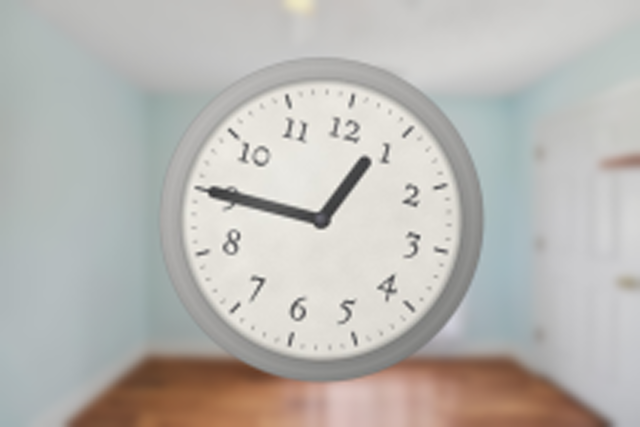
12:45
